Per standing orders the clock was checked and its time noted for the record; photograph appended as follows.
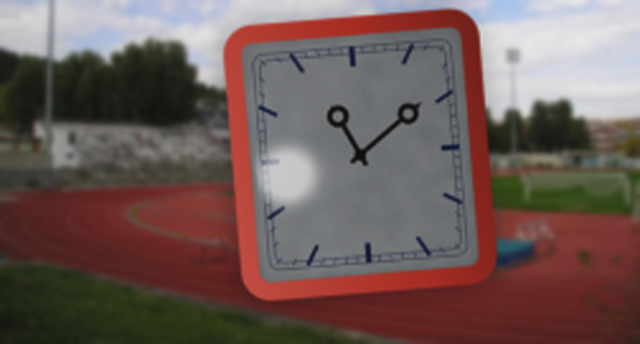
11:09
